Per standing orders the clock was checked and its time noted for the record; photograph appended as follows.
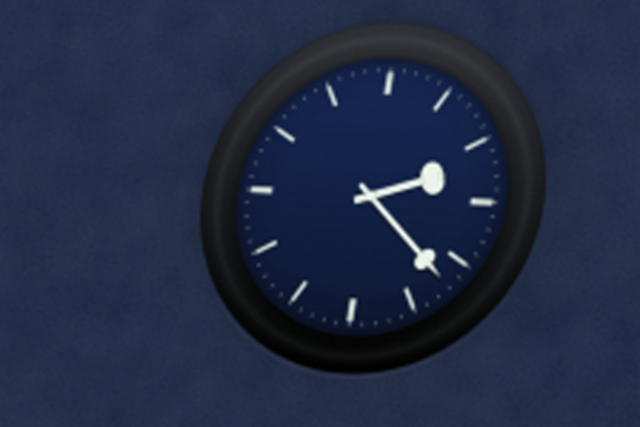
2:22
